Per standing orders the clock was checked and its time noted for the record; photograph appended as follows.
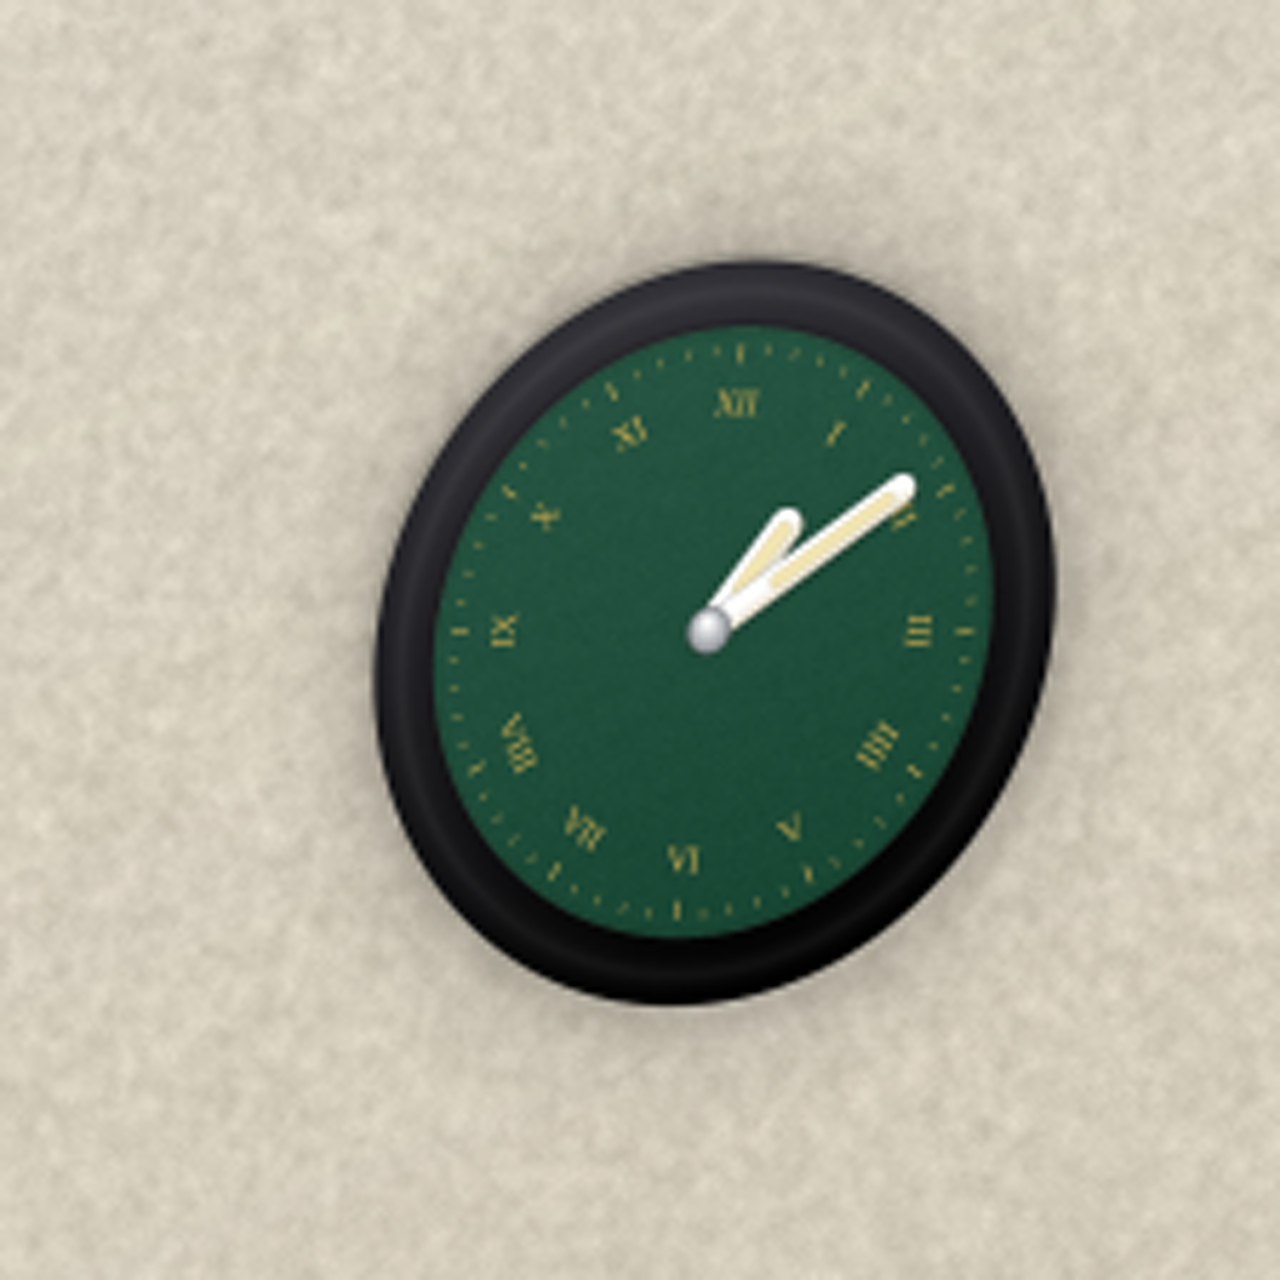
1:09
